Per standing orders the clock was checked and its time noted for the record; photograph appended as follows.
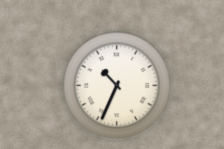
10:34
